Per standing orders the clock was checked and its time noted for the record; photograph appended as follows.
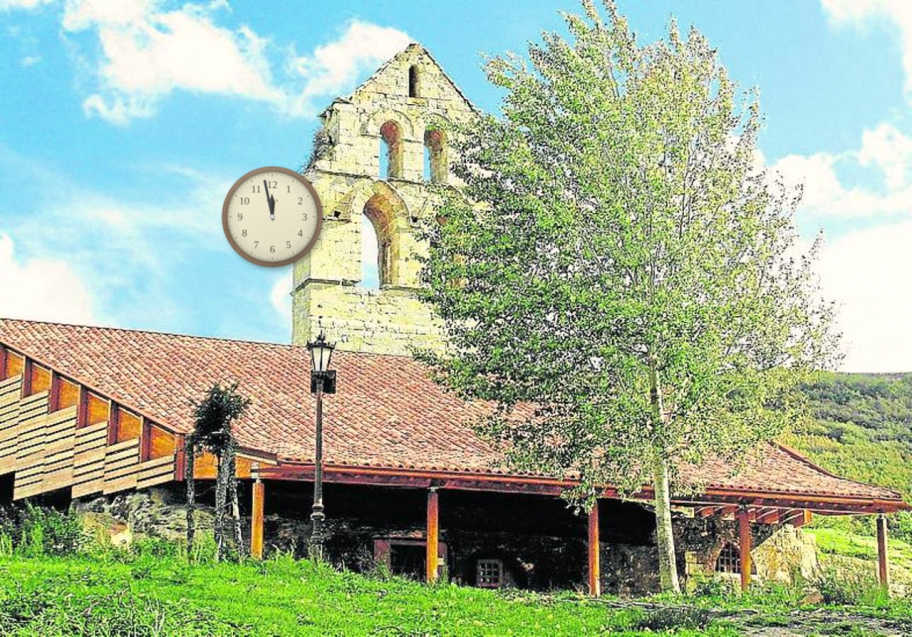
11:58
